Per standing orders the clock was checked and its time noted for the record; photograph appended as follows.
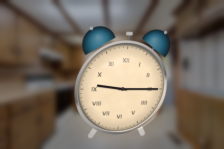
9:15
